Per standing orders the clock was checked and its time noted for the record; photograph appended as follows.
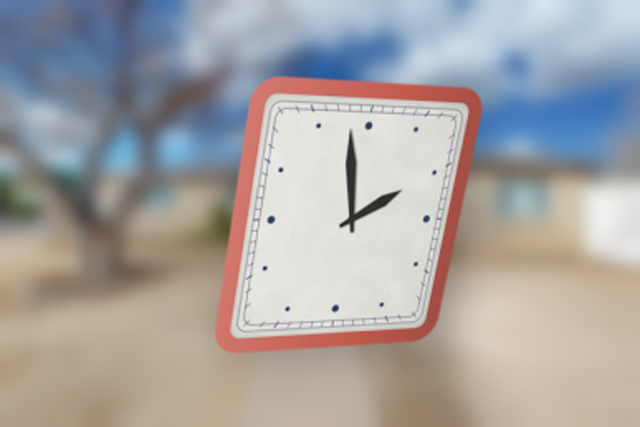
1:58
